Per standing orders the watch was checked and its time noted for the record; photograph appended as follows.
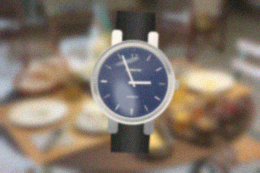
2:56
